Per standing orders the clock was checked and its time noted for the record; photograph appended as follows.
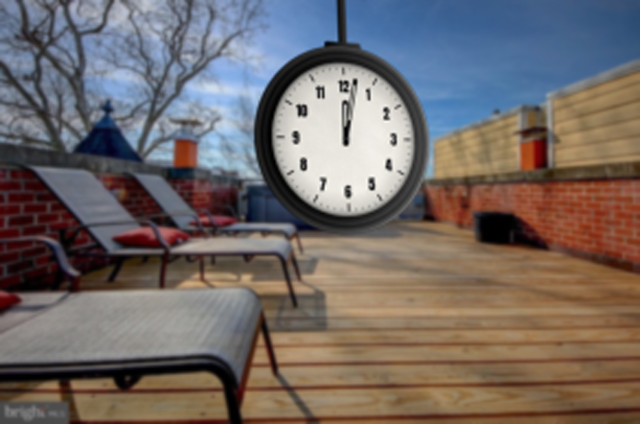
12:02
